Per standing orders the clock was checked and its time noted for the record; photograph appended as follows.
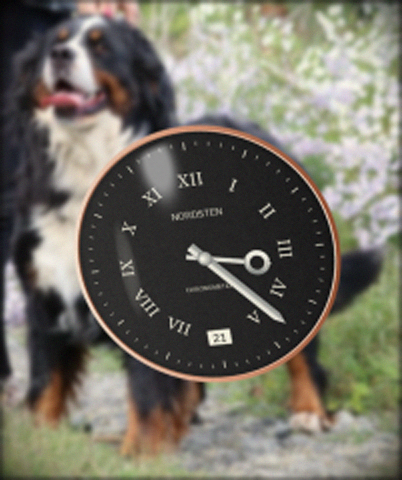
3:23
